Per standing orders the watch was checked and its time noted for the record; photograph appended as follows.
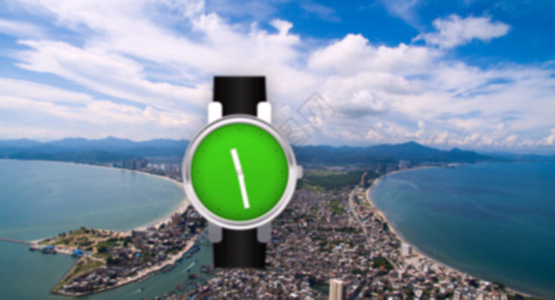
11:28
